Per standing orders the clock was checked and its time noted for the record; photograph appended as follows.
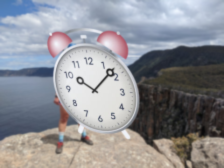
10:08
